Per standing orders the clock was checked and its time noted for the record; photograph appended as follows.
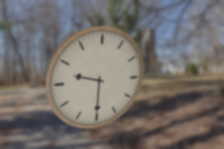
9:30
